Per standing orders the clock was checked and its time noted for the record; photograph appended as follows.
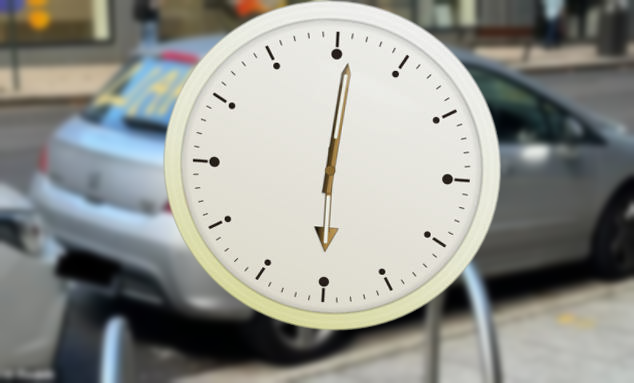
6:01
